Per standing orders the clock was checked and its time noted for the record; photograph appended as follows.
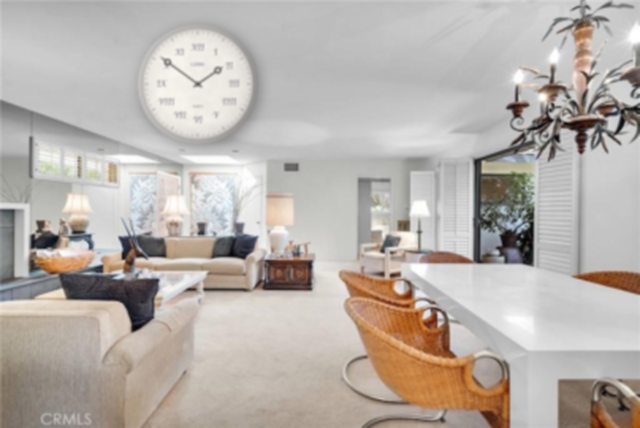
1:51
